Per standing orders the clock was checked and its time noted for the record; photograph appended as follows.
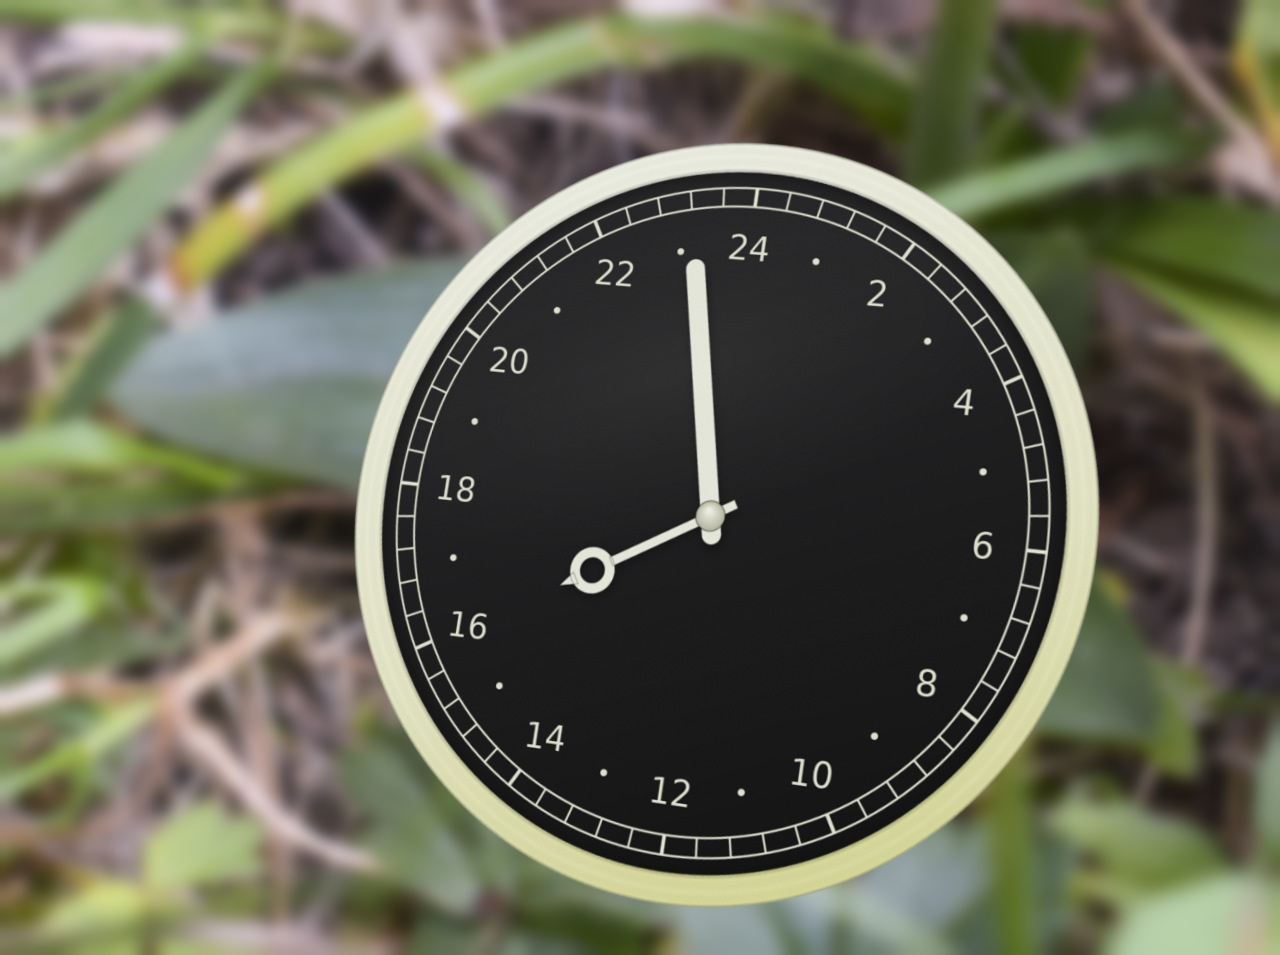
15:58
